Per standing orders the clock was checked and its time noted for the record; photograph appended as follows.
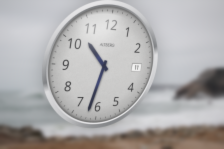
10:32
